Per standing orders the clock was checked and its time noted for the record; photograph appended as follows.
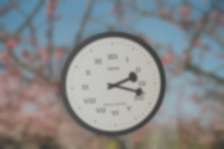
2:18
